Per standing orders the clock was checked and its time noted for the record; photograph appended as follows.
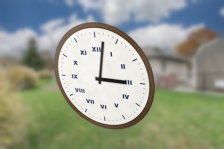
3:02
